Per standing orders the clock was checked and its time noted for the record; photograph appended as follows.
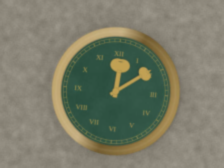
12:09
